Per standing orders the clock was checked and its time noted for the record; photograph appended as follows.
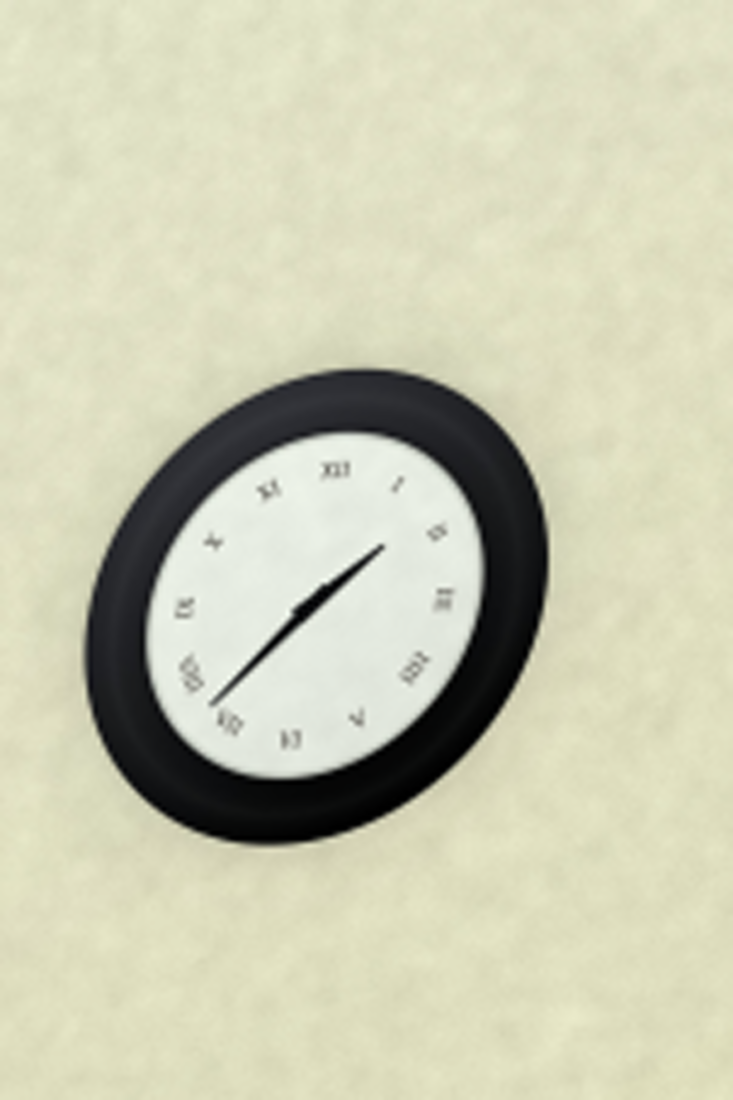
1:37
